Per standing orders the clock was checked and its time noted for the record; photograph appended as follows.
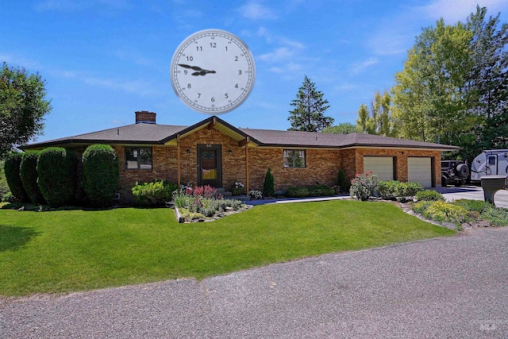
8:47
